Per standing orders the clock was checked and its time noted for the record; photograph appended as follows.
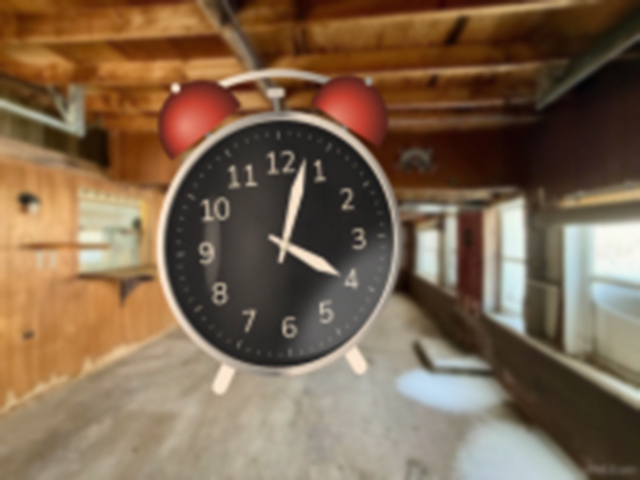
4:03
